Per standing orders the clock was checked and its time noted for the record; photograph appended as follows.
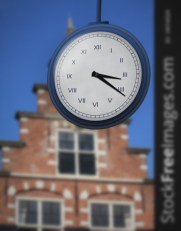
3:21
